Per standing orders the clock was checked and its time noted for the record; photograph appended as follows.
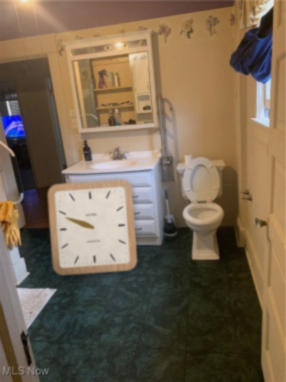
9:49
